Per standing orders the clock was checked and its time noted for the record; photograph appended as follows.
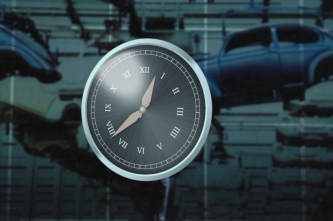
12:38
